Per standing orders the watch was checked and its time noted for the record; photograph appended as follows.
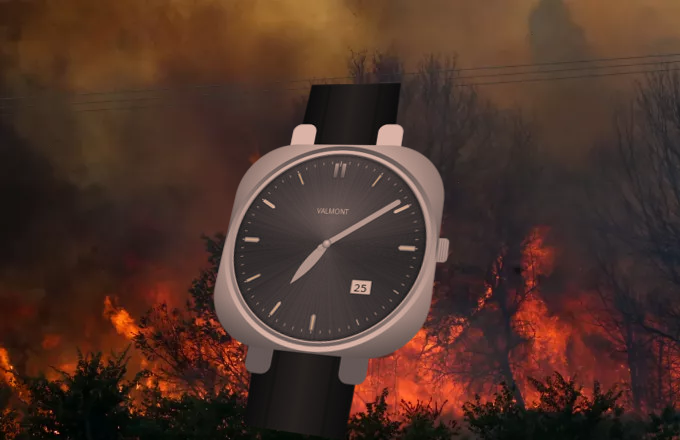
7:09
